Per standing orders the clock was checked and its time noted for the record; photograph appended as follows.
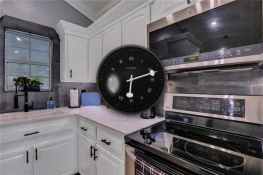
6:12
